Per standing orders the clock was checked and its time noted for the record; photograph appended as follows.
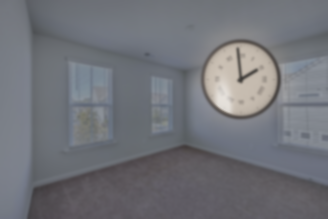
1:59
